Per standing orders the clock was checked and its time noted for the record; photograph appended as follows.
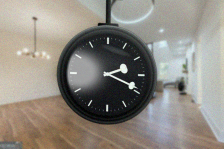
2:19
